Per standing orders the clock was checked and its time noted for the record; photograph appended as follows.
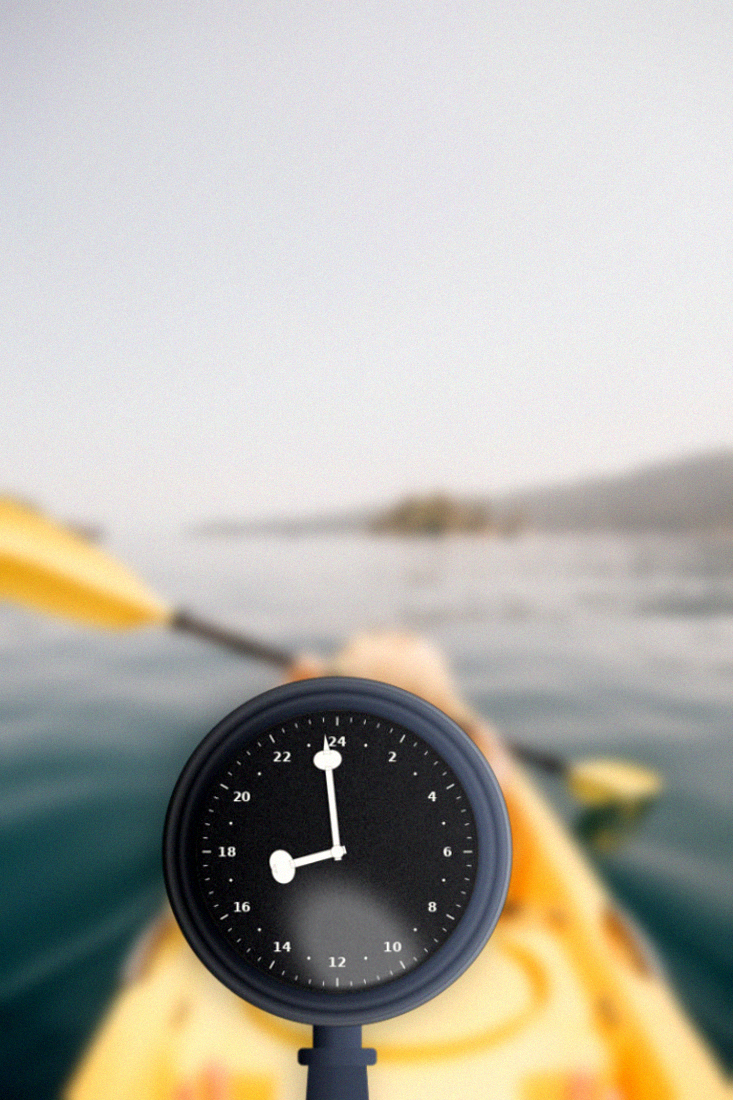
16:59
